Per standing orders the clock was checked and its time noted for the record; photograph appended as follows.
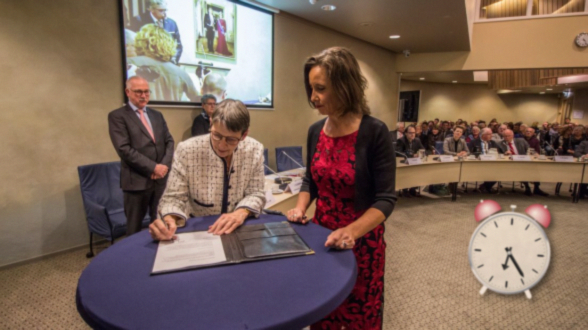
6:24
